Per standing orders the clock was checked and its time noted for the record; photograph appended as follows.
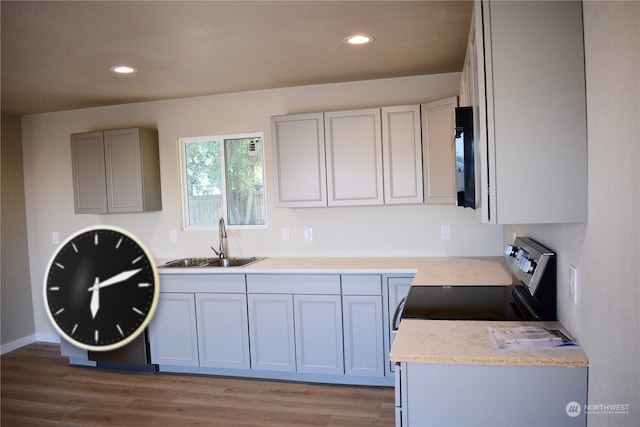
6:12
